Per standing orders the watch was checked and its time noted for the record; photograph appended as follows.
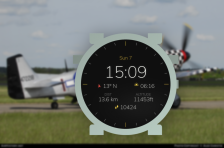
15:09
